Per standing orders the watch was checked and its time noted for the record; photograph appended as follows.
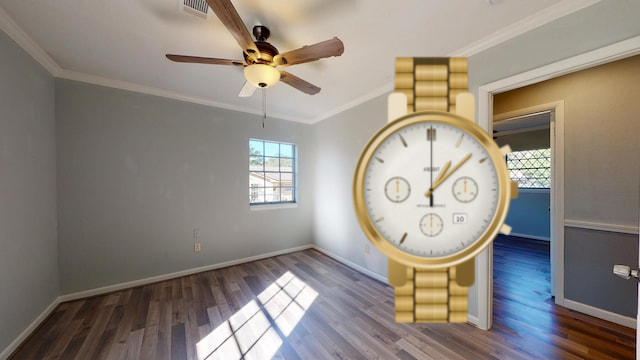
1:08
